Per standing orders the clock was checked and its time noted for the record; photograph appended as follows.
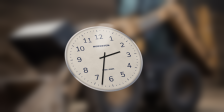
2:33
